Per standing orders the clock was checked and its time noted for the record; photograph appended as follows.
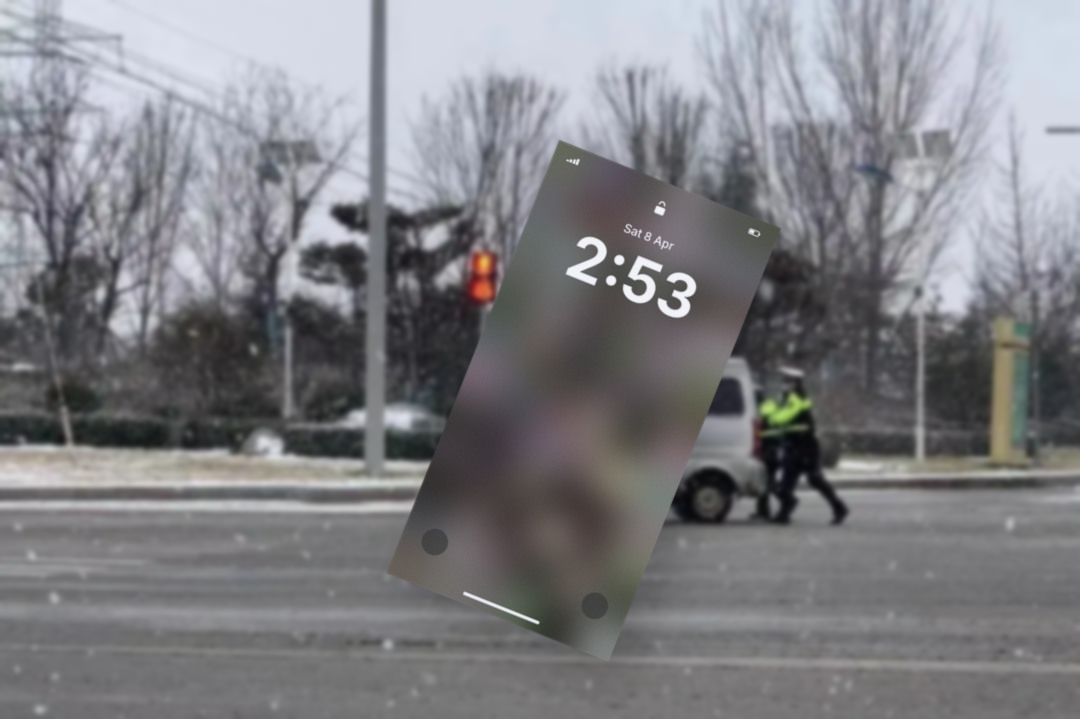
2:53
